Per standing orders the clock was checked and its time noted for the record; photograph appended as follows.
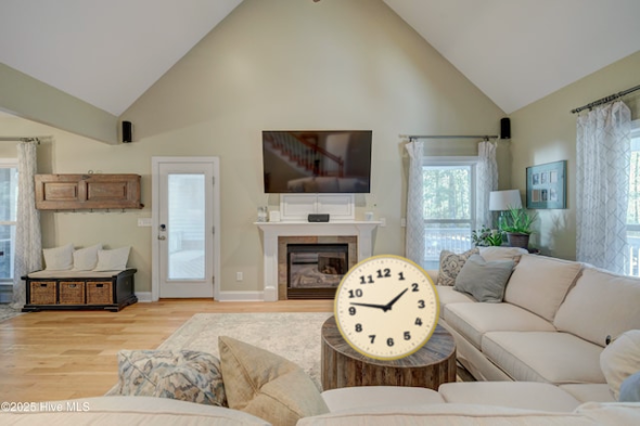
1:47
